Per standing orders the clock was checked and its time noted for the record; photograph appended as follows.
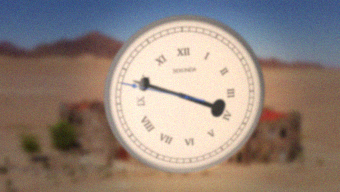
3:48:48
